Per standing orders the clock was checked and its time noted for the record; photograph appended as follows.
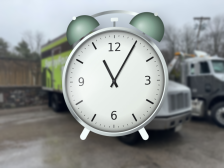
11:05
